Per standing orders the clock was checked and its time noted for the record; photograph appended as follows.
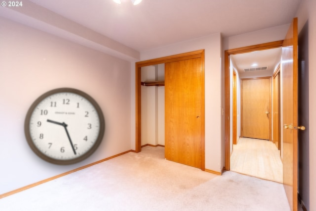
9:26
